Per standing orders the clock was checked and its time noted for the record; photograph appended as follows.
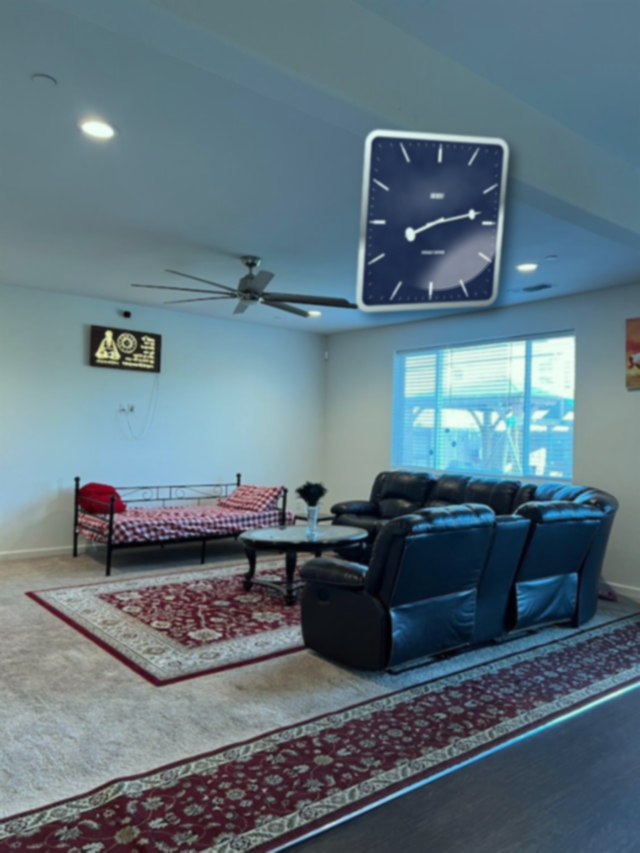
8:13
